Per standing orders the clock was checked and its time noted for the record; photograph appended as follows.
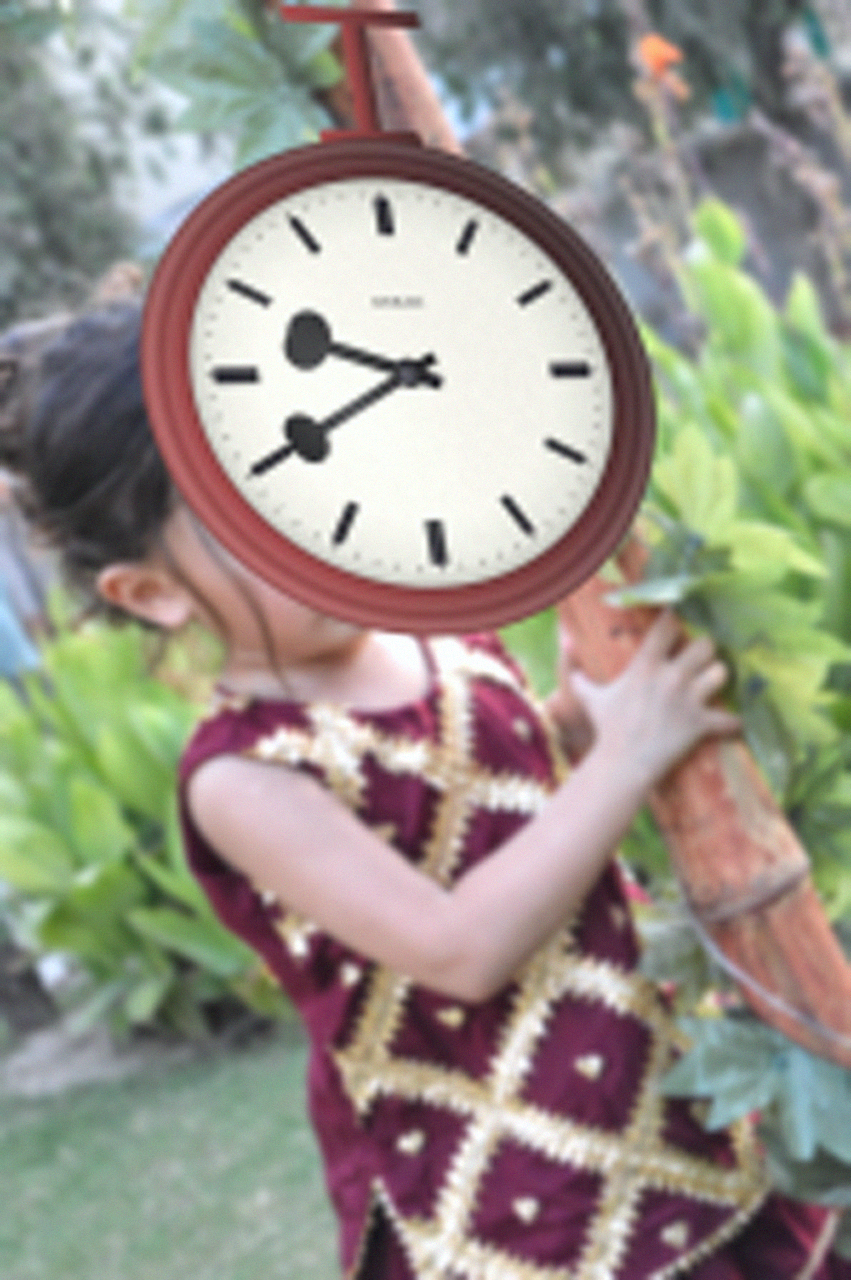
9:40
